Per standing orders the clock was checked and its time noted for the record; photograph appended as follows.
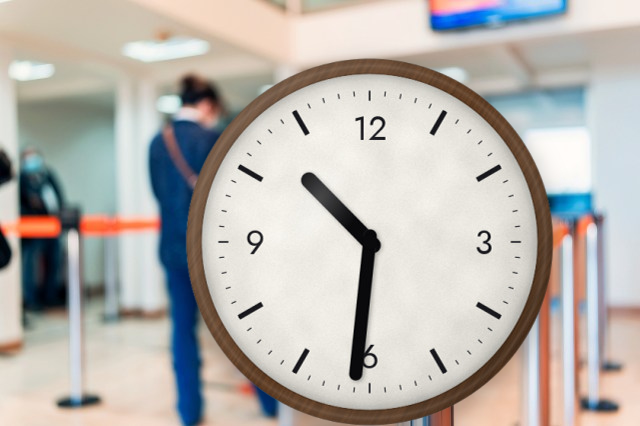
10:31
